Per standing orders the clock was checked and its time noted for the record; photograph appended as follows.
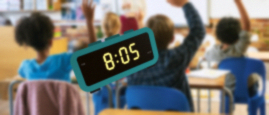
8:05
